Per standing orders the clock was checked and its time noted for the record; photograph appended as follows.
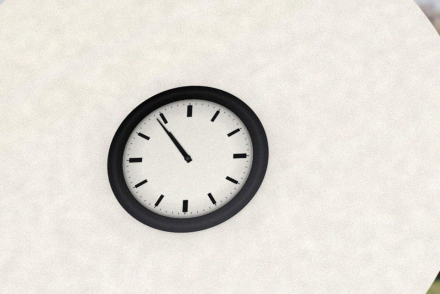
10:54
